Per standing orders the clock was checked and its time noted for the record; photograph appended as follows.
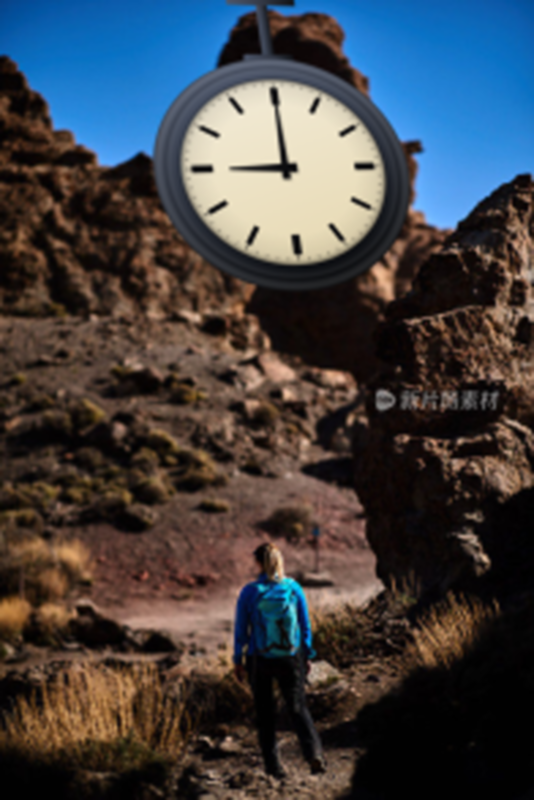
9:00
